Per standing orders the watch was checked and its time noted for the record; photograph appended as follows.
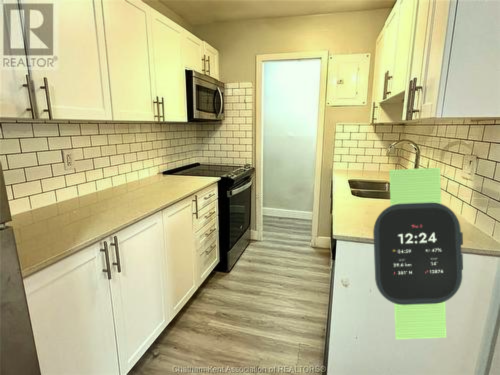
12:24
